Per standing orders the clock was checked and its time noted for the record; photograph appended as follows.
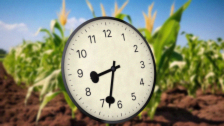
8:33
